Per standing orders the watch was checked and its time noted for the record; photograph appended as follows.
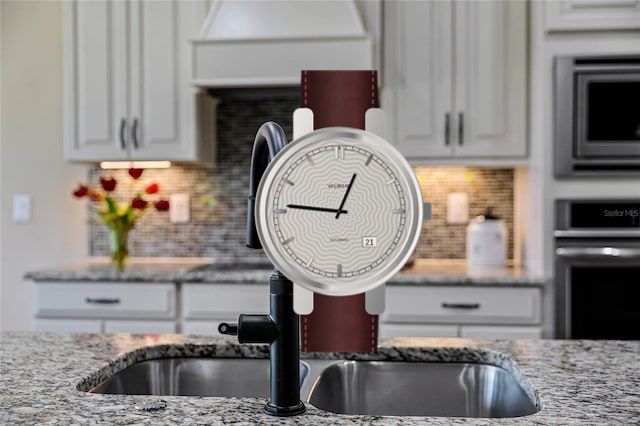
12:46
